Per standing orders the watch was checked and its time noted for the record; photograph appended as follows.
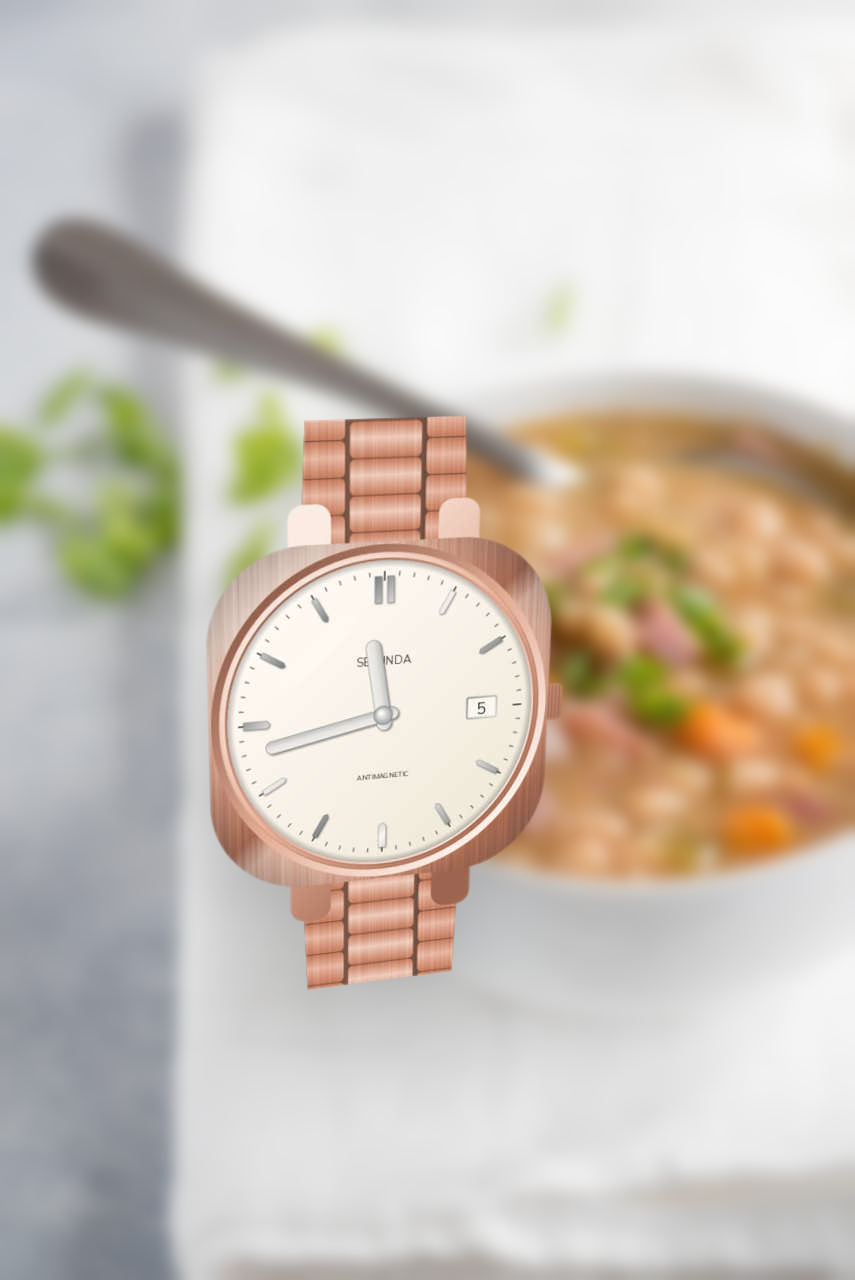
11:43
